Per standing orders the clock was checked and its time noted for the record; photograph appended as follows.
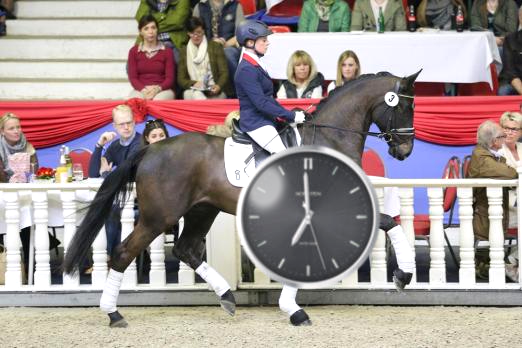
6:59:27
